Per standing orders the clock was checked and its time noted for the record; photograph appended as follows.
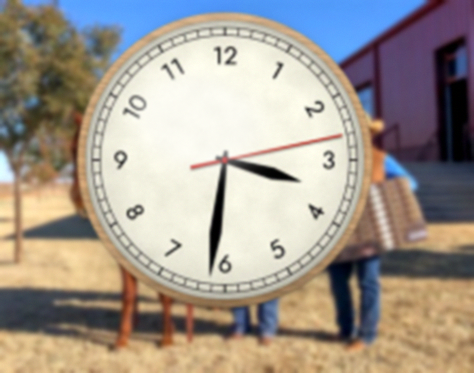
3:31:13
